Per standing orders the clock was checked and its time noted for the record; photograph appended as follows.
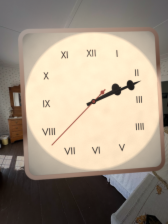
2:11:38
